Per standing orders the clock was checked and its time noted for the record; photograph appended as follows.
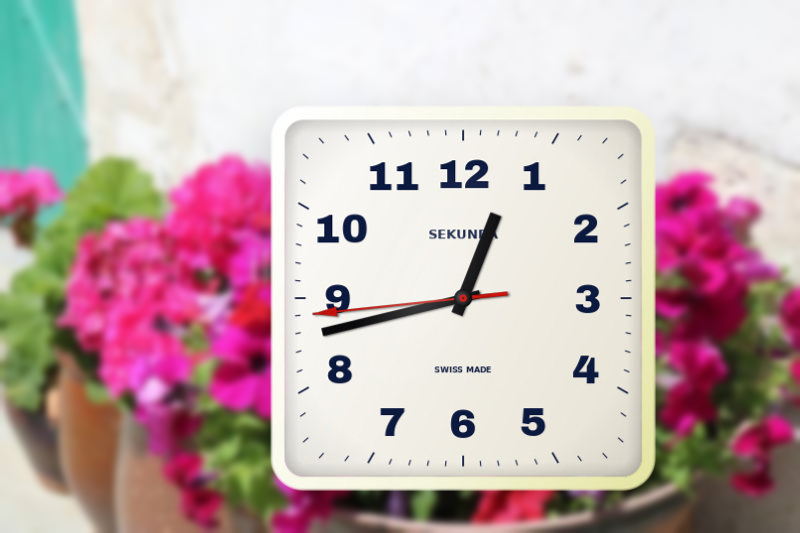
12:42:44
